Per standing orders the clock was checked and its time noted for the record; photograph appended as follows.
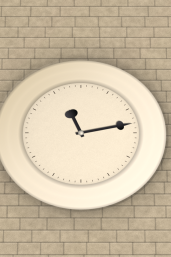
11:13
